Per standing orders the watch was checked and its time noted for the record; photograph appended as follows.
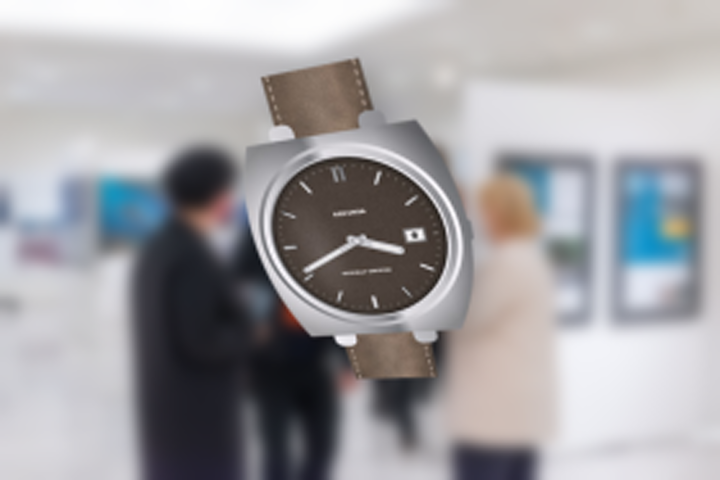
3:41
